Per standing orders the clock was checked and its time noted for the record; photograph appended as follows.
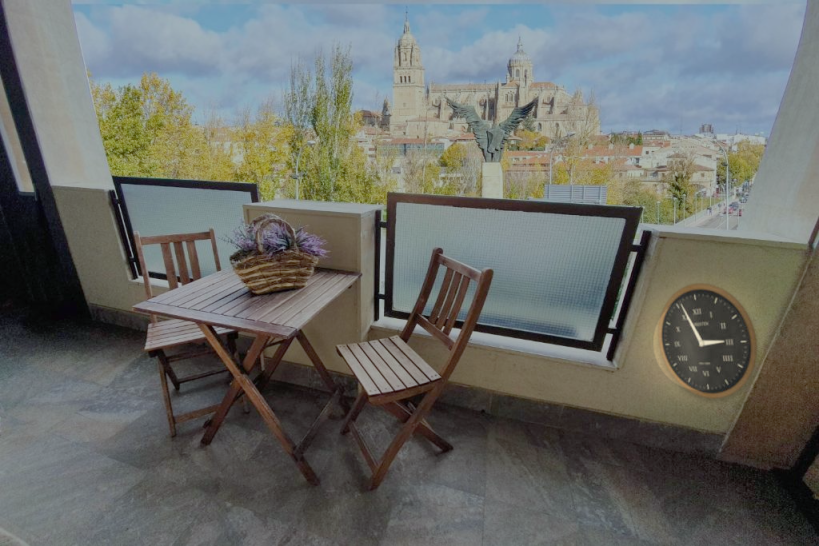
2:56
